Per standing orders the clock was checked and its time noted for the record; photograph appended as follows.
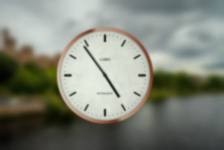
4:54
